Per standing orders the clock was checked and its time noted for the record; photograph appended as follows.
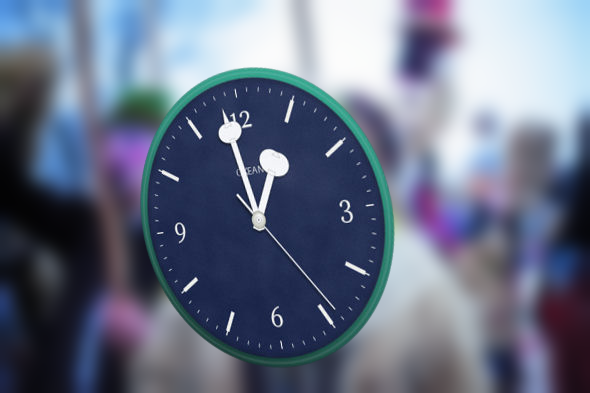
12:58:24
